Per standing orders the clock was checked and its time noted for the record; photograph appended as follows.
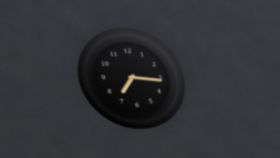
7:16
